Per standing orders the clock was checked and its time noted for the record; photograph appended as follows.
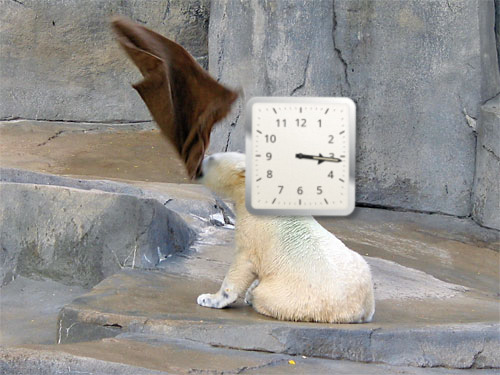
3:16
